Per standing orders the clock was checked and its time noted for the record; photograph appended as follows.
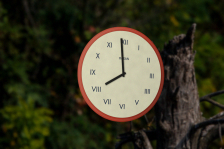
7:59
